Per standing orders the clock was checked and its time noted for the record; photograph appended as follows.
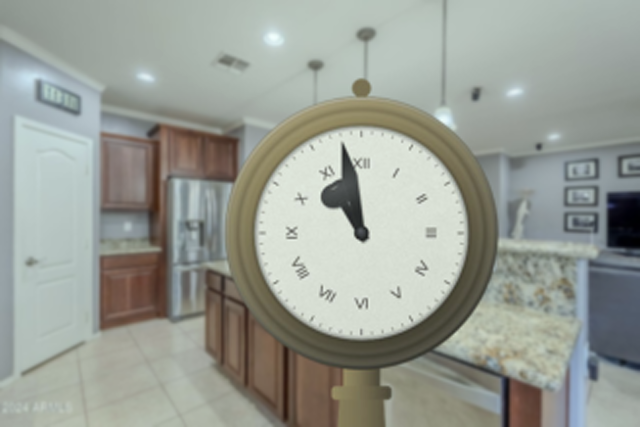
10:58
